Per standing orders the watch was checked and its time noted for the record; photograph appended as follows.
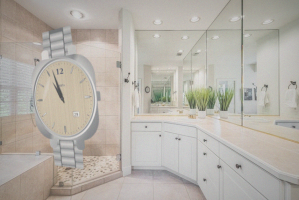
10:57
